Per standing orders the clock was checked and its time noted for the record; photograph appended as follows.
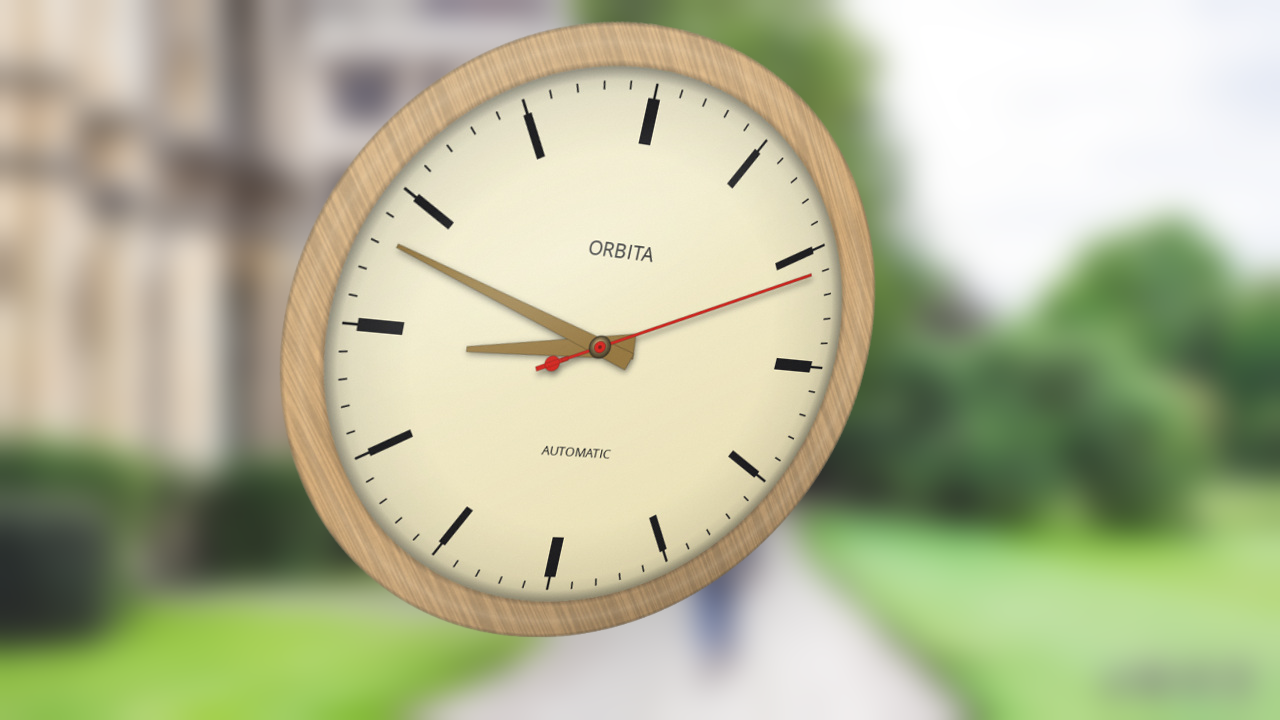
8:48:11
